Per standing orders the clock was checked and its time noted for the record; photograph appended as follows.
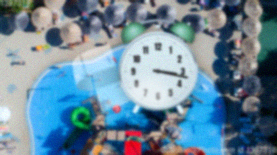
3:17
